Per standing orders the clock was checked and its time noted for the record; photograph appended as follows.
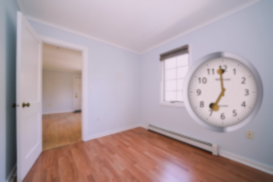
6:59
